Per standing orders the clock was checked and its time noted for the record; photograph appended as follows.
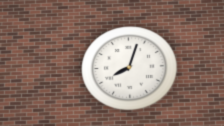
8:03
